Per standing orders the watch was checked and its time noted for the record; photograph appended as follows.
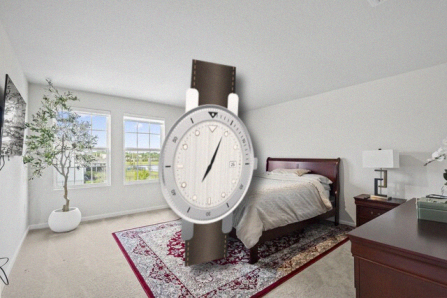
7:04
